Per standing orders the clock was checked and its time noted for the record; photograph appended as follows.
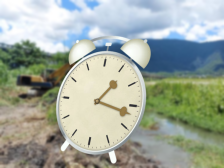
1:17
